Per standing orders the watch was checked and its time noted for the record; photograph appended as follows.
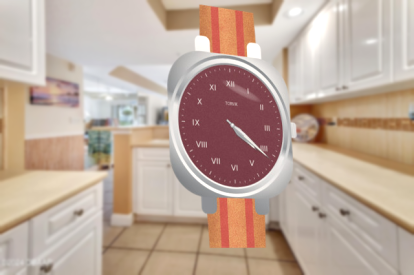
4:21
